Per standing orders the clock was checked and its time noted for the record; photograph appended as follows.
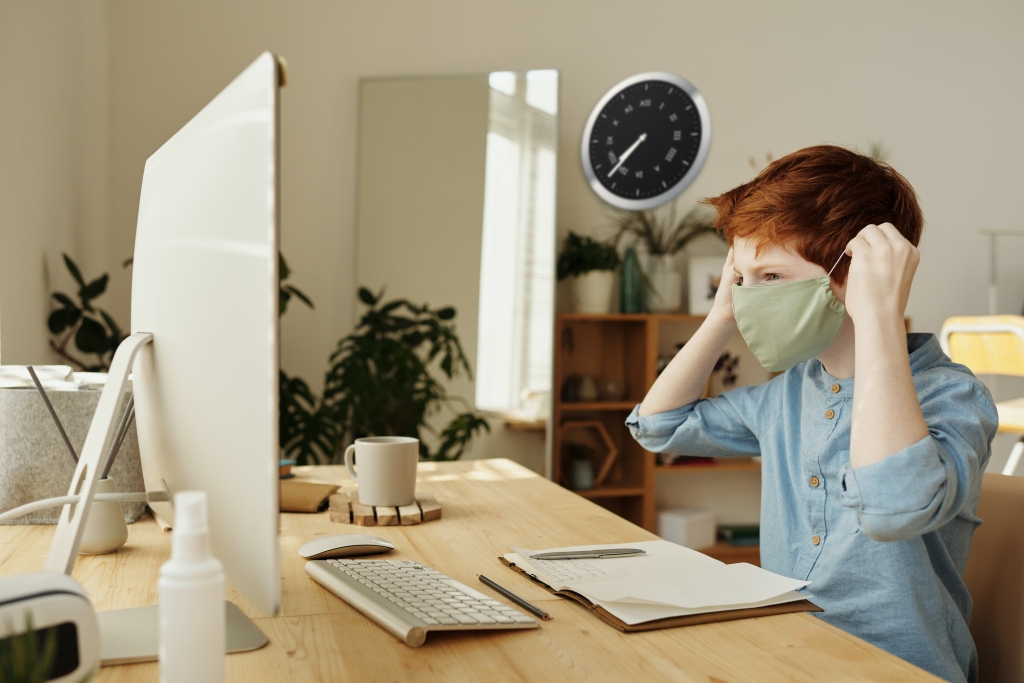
7:37
